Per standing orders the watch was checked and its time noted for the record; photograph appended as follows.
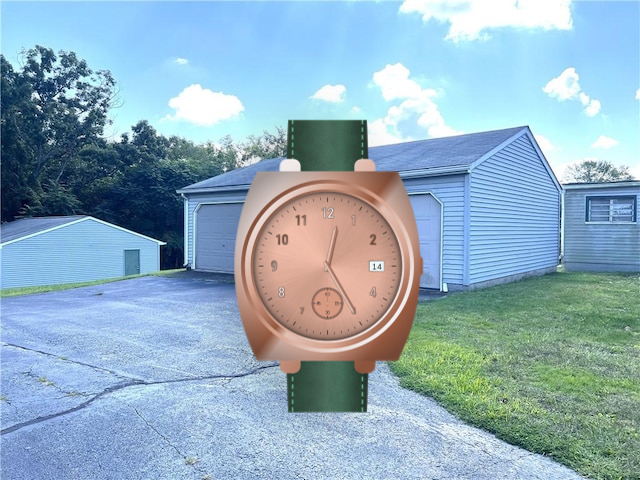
12:25
